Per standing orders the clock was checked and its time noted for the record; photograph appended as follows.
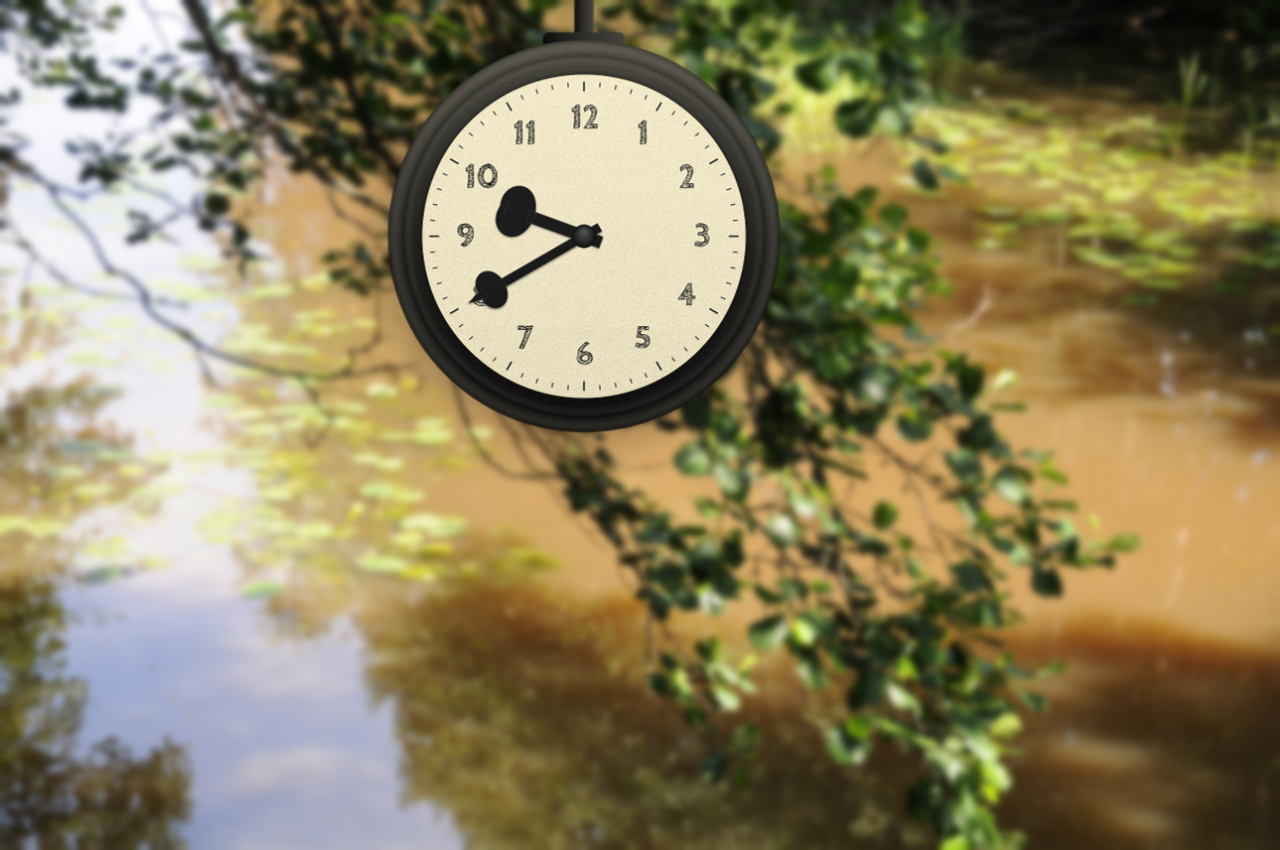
9:40
